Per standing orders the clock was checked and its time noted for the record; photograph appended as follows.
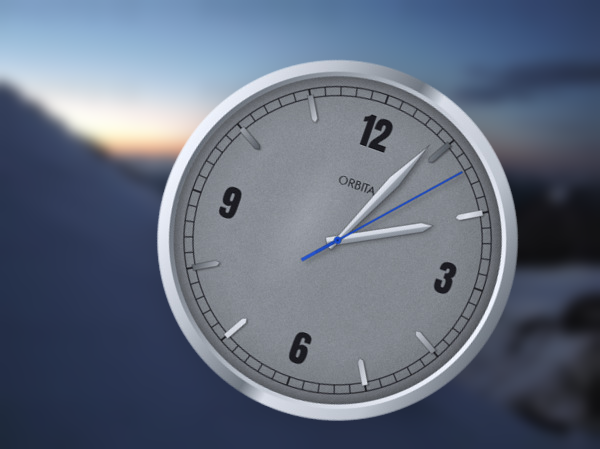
2:04:07
